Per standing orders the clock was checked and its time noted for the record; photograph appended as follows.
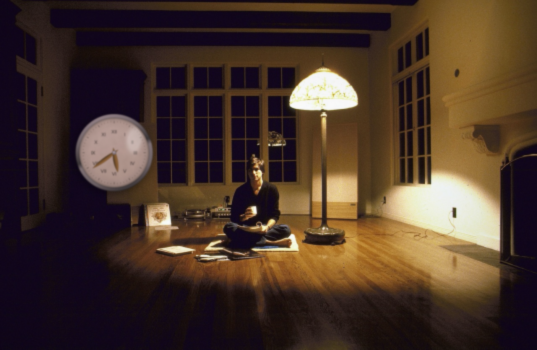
5:39
